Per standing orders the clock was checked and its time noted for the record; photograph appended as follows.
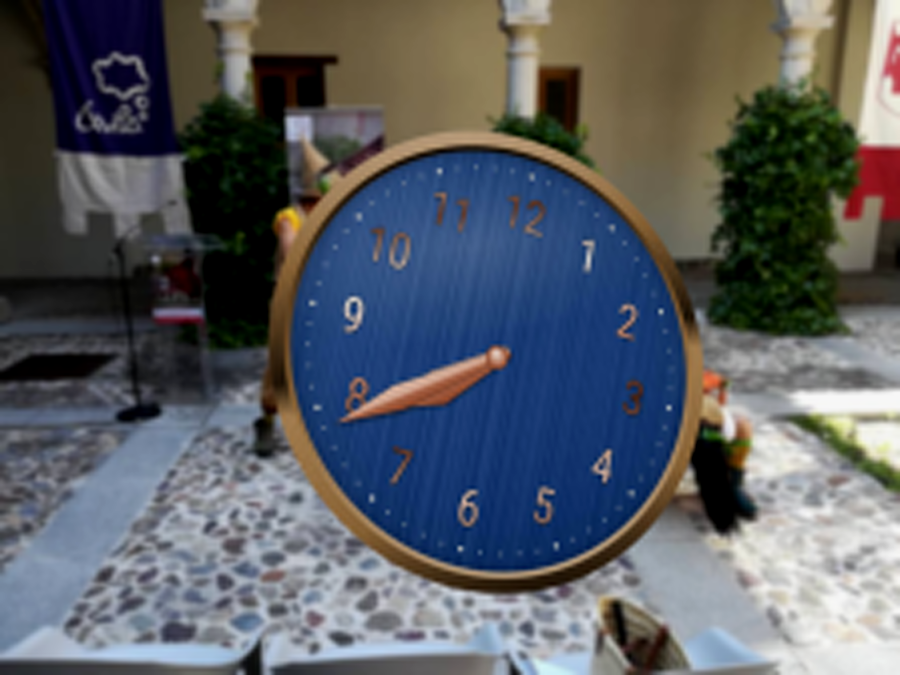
7:39
